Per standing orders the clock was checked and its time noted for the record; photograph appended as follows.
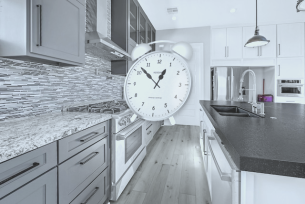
12:52
